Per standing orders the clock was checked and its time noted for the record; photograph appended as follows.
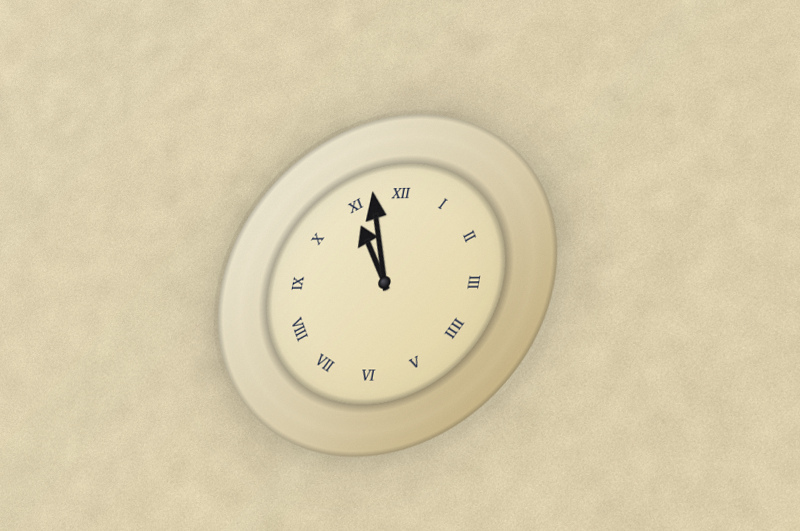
10:57
